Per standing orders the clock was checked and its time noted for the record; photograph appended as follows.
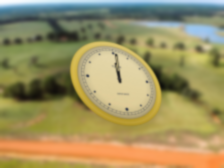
12:01
